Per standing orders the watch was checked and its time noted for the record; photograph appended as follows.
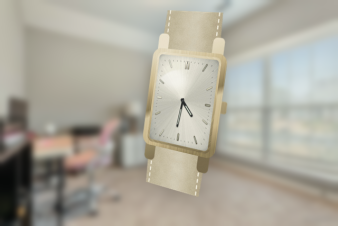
4:31
